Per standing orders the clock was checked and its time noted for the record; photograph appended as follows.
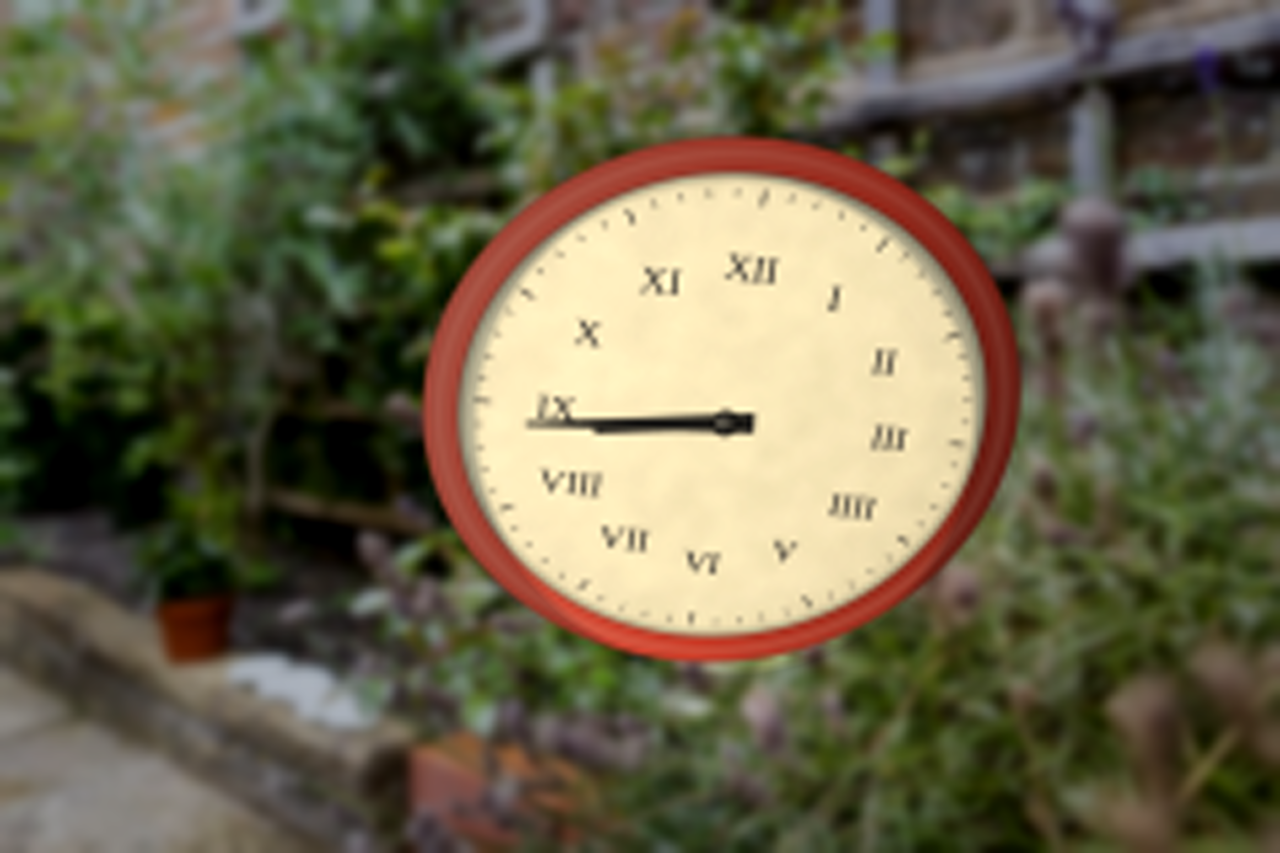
8:44
